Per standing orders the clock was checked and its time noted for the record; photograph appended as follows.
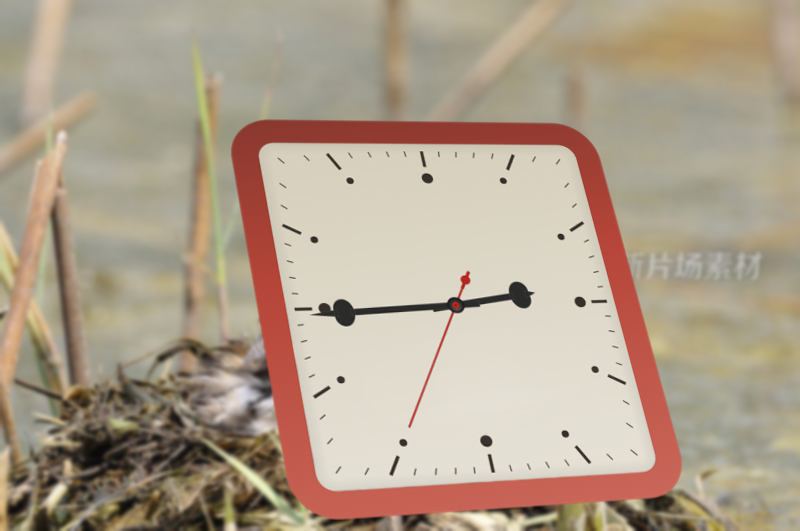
2:44:35
